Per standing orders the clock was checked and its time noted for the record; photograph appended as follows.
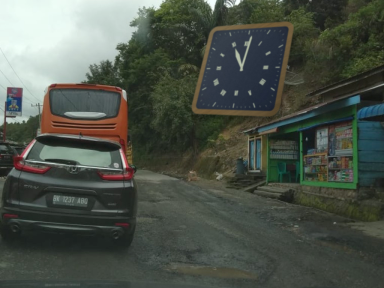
11:01
